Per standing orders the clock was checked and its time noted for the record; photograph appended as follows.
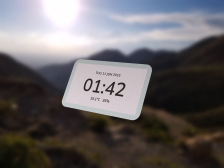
1:42
